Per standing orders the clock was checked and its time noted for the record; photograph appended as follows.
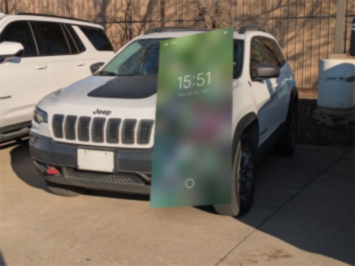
15:51
